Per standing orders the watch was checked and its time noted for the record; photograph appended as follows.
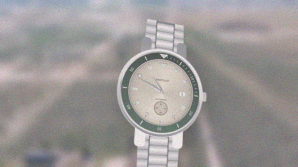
10:49
